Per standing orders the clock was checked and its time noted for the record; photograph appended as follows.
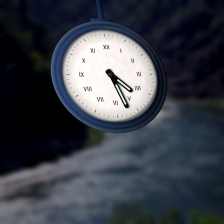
4:27
